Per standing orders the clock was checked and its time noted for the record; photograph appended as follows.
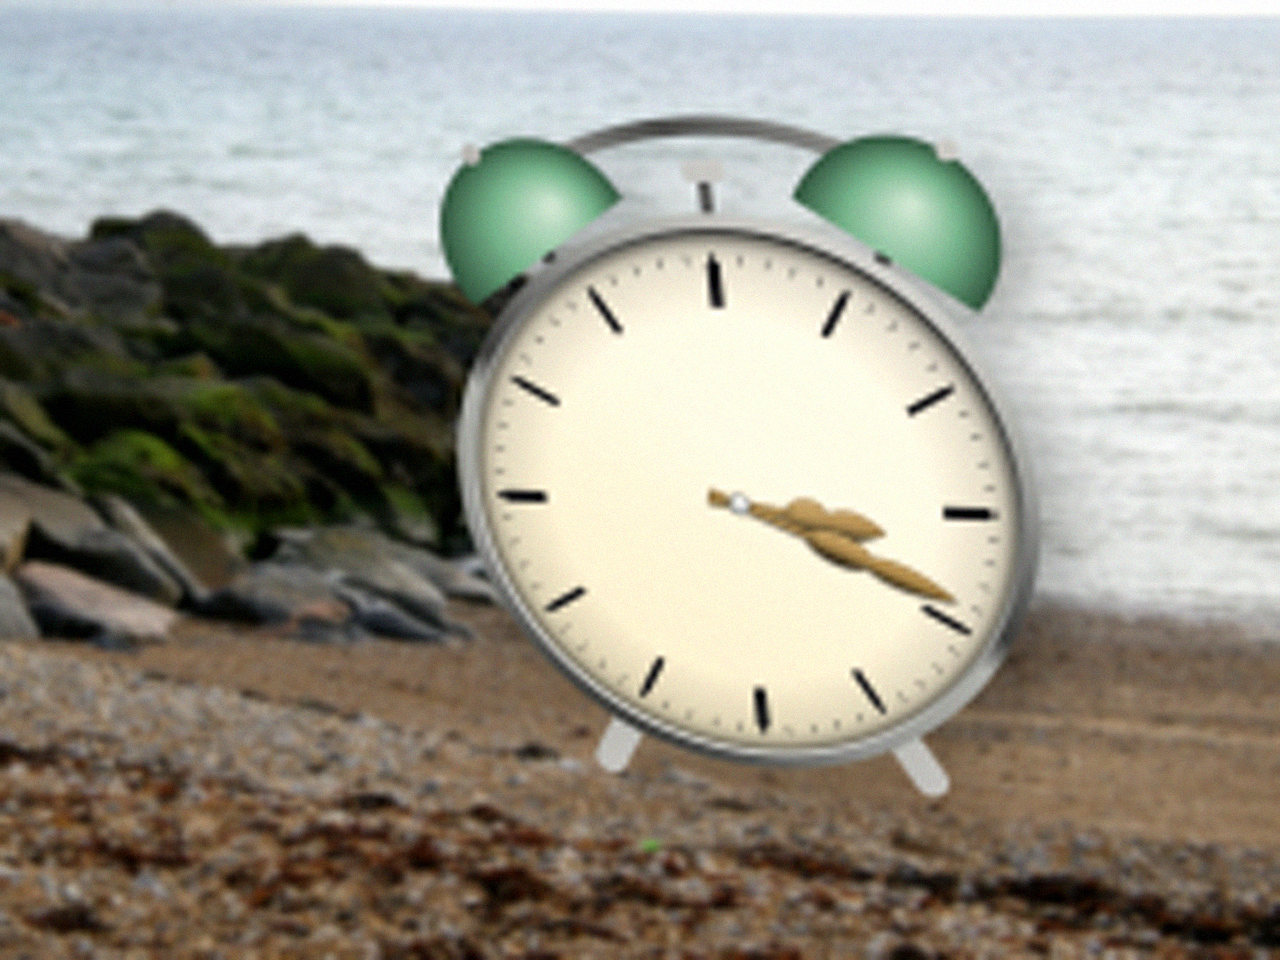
3:19
